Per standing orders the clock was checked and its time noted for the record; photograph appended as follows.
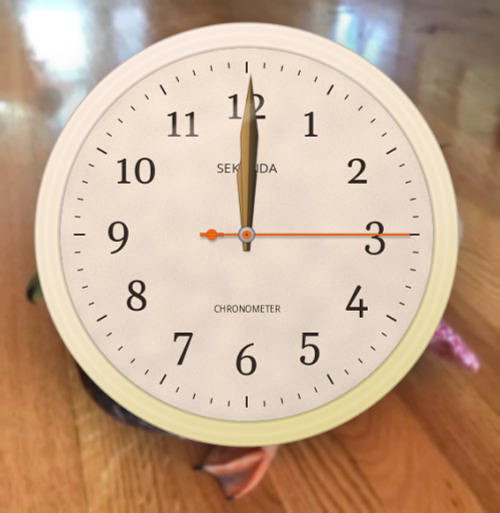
12:00:15
